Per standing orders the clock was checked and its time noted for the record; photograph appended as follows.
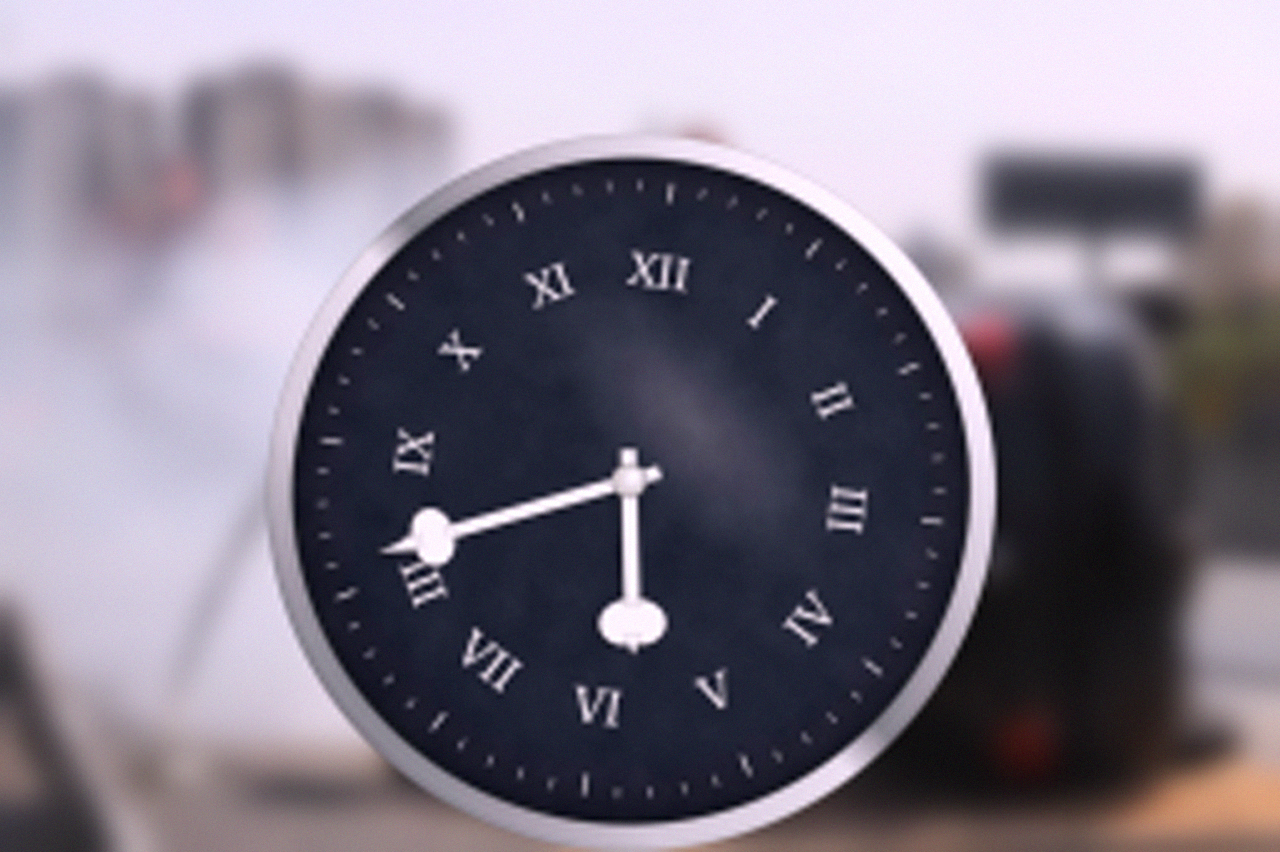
5:41
